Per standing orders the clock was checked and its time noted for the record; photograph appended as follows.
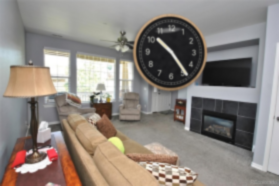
10:24
